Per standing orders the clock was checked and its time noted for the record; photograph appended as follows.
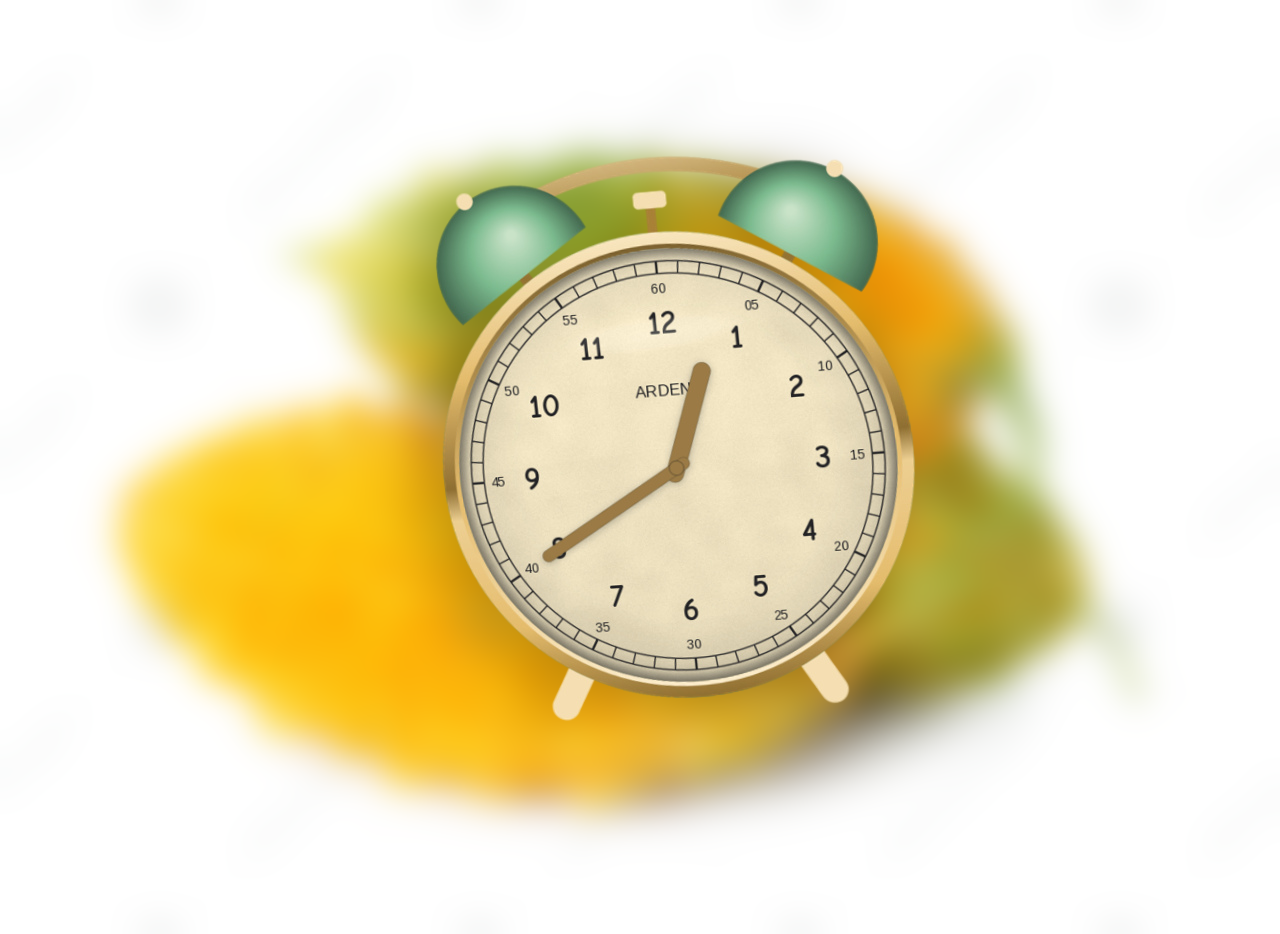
12:40
